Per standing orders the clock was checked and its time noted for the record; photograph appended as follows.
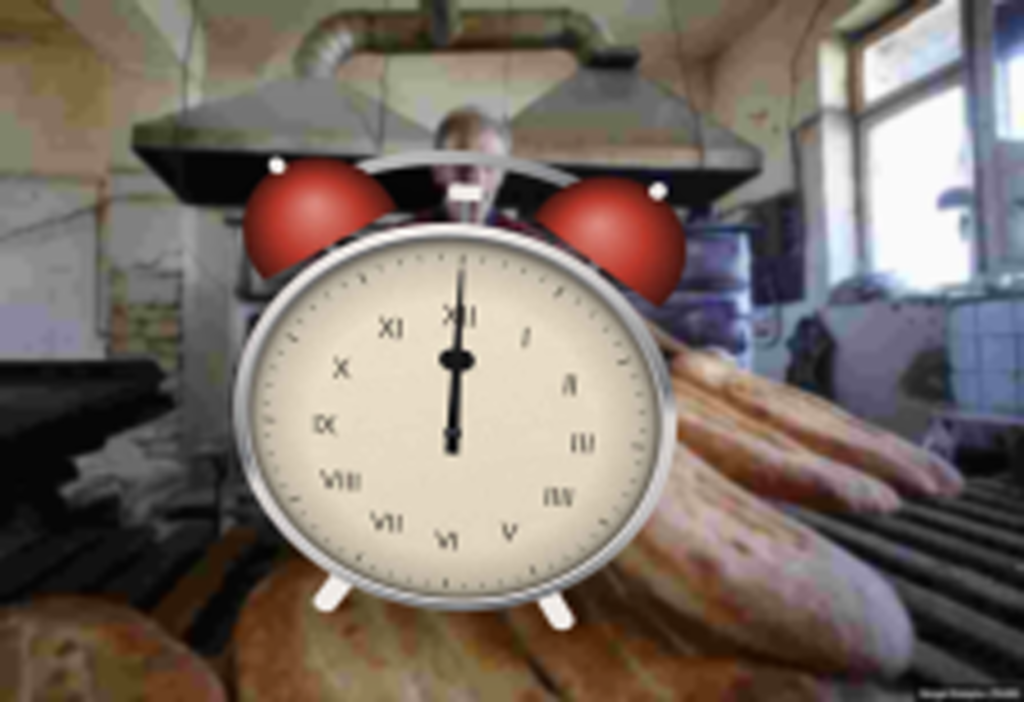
12:00
